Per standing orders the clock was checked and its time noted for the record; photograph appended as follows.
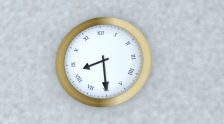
8:30
